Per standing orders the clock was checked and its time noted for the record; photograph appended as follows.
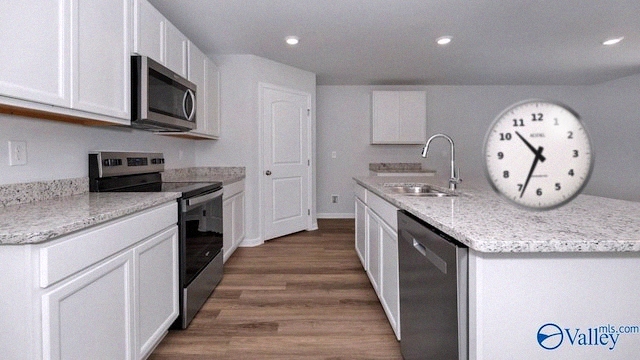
10:34
